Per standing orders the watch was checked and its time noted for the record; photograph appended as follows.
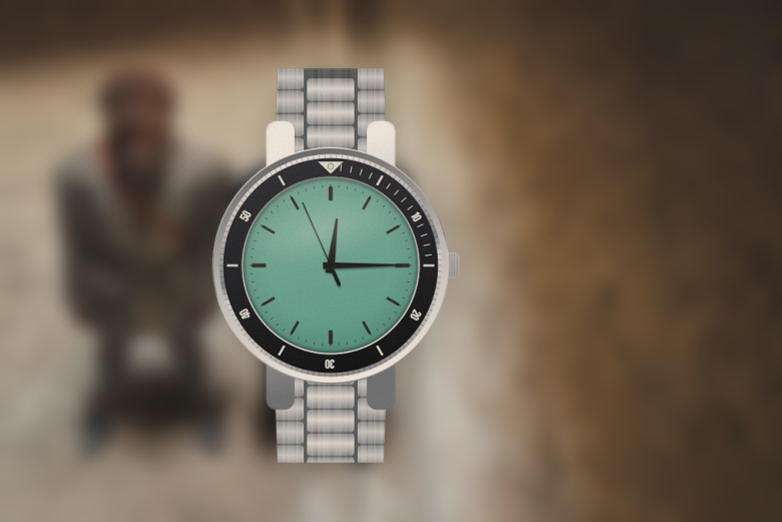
12:14:56
